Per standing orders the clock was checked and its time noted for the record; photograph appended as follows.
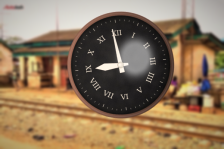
8:59
